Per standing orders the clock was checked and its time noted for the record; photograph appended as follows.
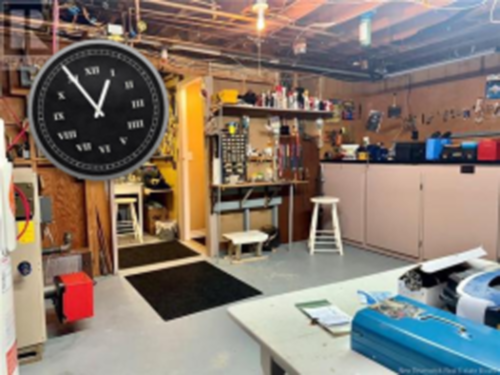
12:55
